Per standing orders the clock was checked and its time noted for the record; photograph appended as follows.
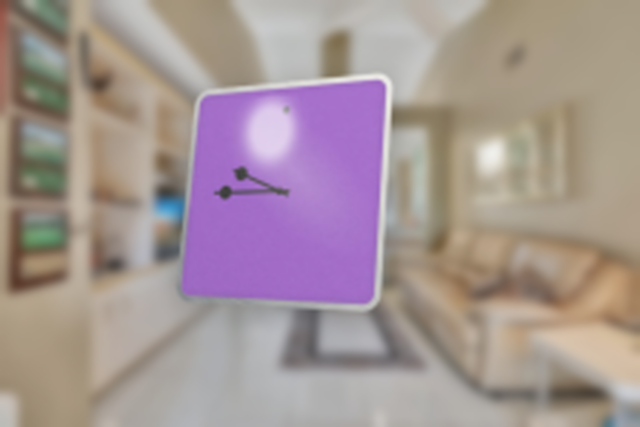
9:45
